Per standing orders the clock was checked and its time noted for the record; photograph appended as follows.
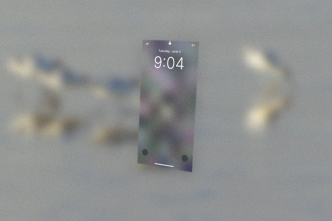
9:04
